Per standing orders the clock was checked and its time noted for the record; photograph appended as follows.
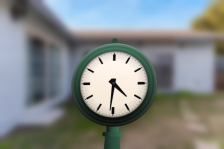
4:31
